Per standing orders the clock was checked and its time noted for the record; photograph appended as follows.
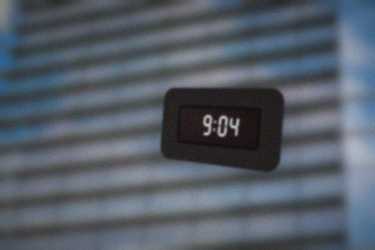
9:04
